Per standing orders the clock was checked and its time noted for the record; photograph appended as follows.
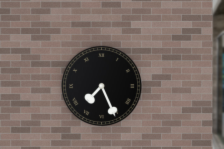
7:26
